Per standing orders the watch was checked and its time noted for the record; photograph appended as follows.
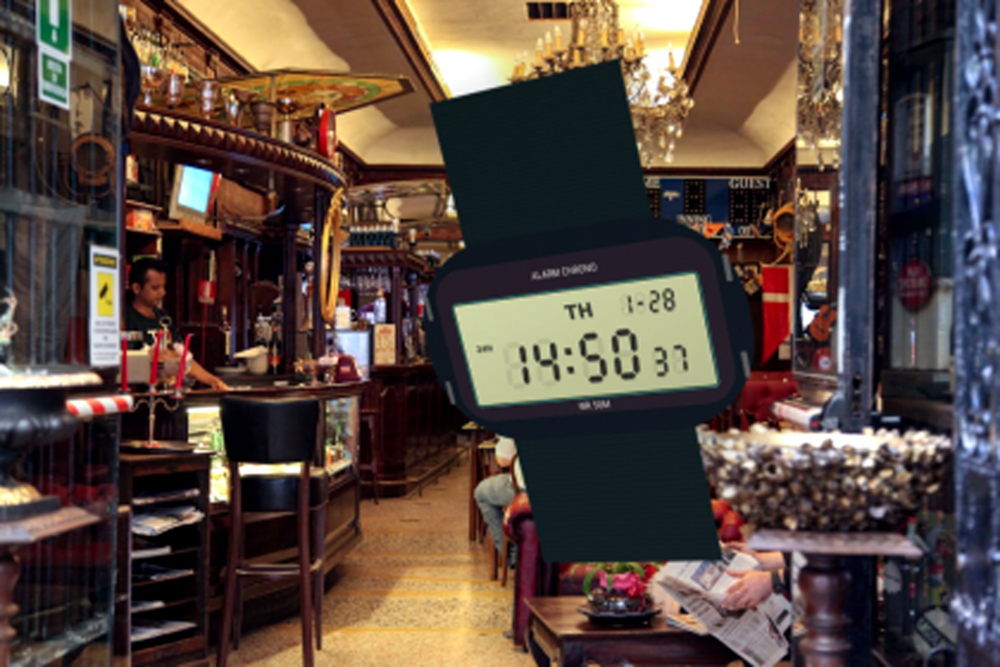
14:50:37
